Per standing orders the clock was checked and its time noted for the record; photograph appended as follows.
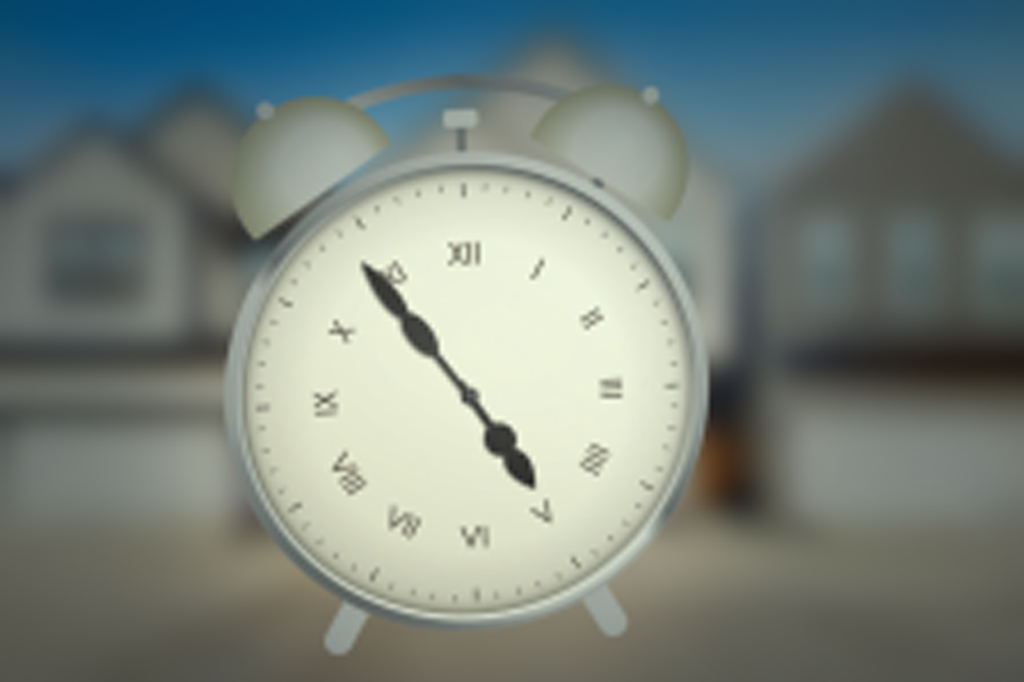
4:54
